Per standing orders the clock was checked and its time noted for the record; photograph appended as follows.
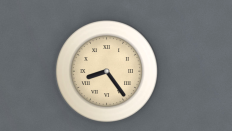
8:24
